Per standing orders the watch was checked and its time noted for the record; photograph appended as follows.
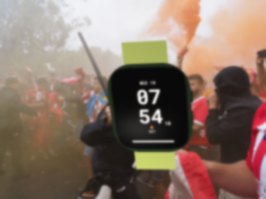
7:54
